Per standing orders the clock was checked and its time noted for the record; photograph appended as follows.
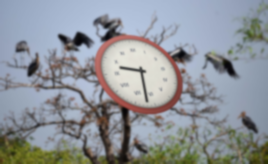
9:32
